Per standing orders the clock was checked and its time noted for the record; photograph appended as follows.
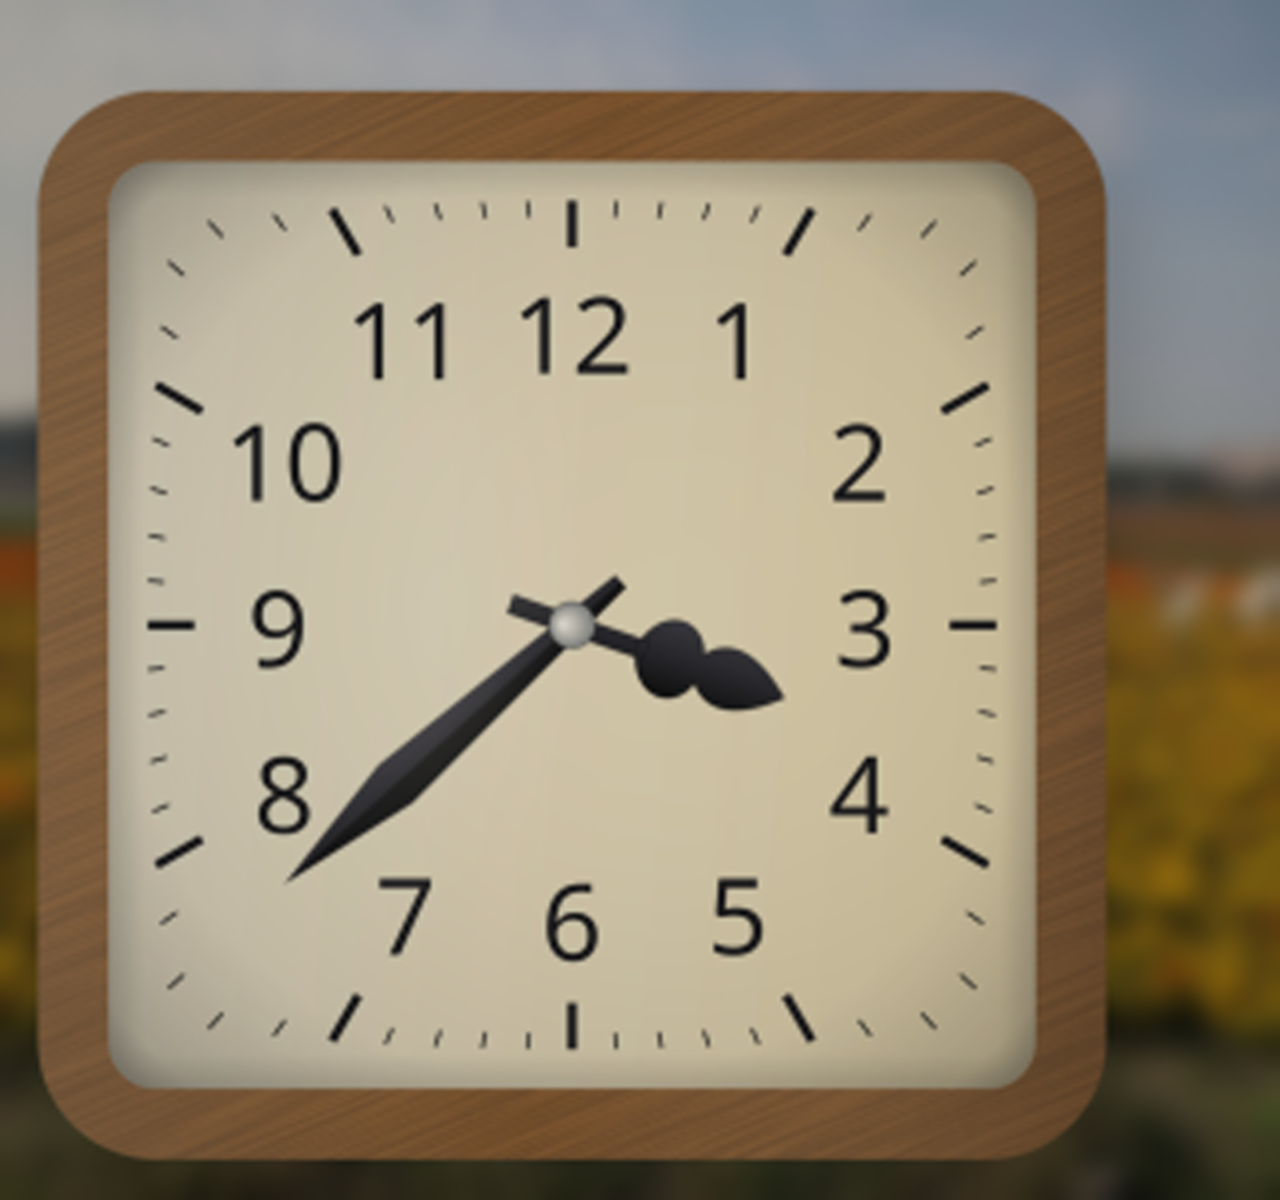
3:38
